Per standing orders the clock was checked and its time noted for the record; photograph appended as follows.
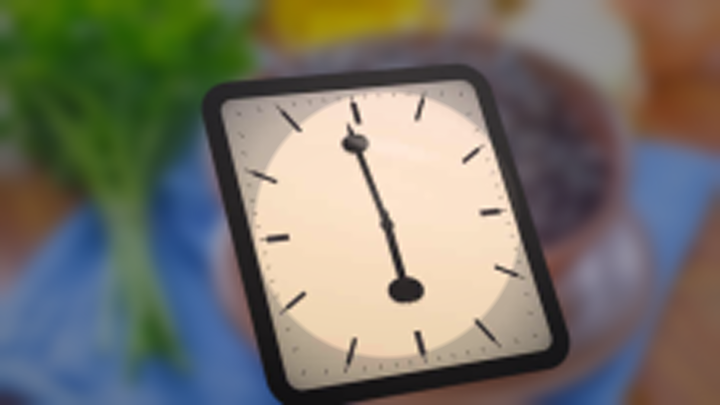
5:59
